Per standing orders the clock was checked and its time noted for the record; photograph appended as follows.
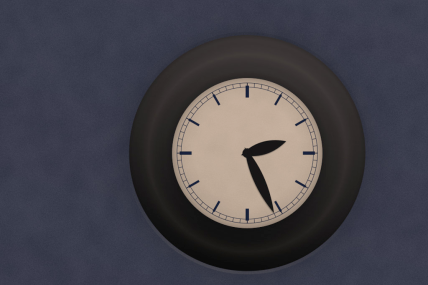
2:26
